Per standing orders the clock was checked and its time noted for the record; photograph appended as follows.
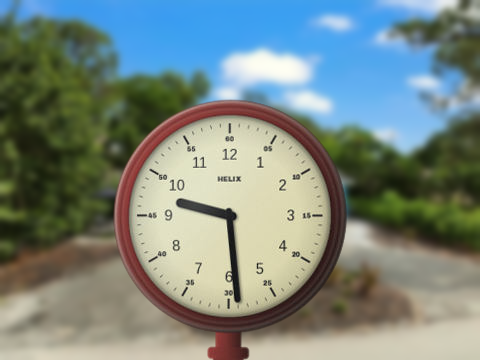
9:29
